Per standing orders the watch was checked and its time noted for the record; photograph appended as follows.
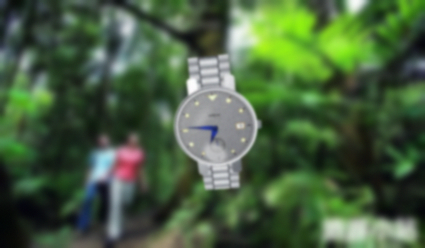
6:46
